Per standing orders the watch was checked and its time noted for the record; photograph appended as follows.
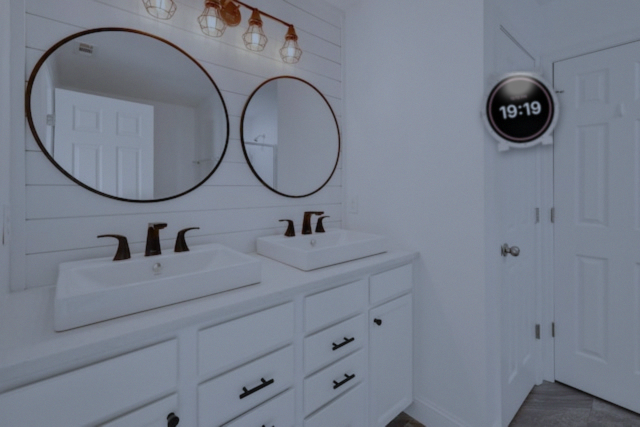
19:19
